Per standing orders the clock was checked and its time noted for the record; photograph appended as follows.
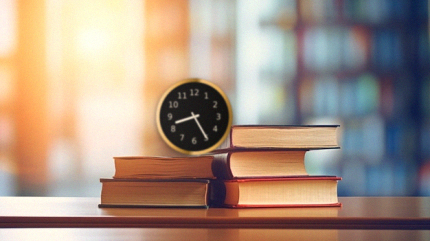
8:25
